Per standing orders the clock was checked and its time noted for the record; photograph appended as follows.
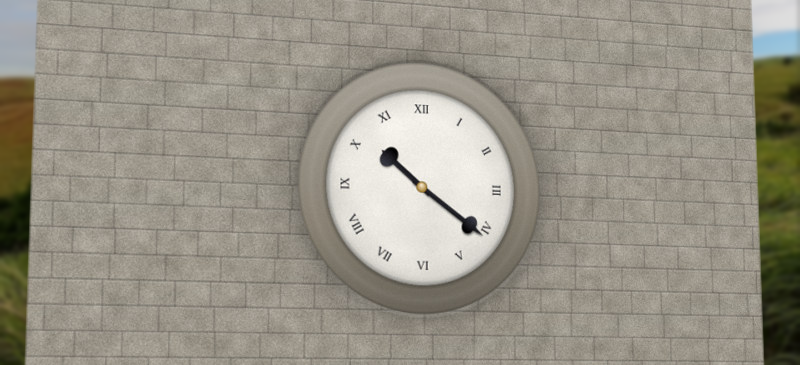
10:21
